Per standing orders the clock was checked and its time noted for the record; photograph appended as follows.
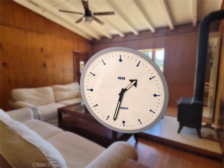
1:33
